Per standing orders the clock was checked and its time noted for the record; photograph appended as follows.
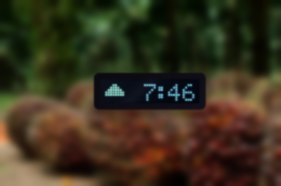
7:46
